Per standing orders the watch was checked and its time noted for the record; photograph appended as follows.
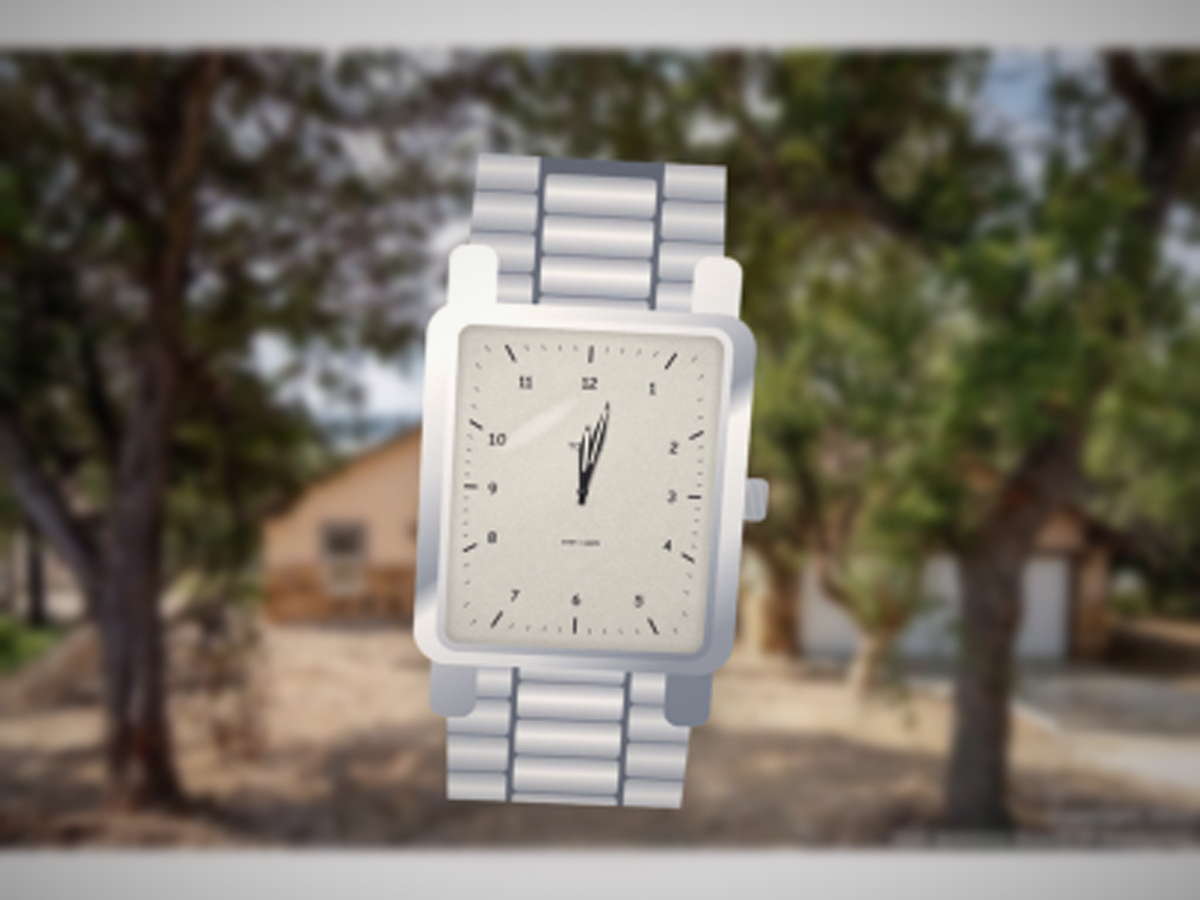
12:02
